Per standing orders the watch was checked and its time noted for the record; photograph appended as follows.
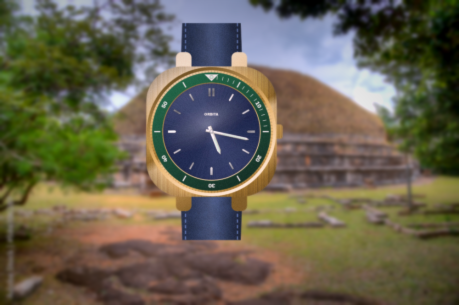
5:17
